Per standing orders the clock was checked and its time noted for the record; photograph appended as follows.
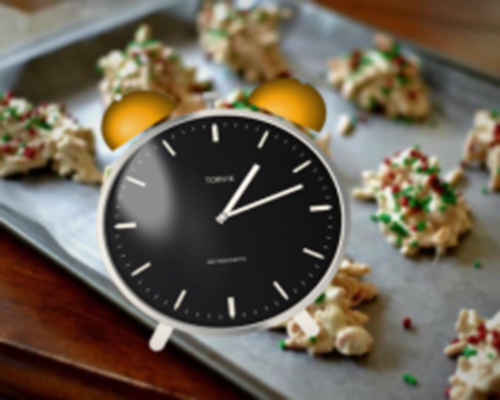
1:12
